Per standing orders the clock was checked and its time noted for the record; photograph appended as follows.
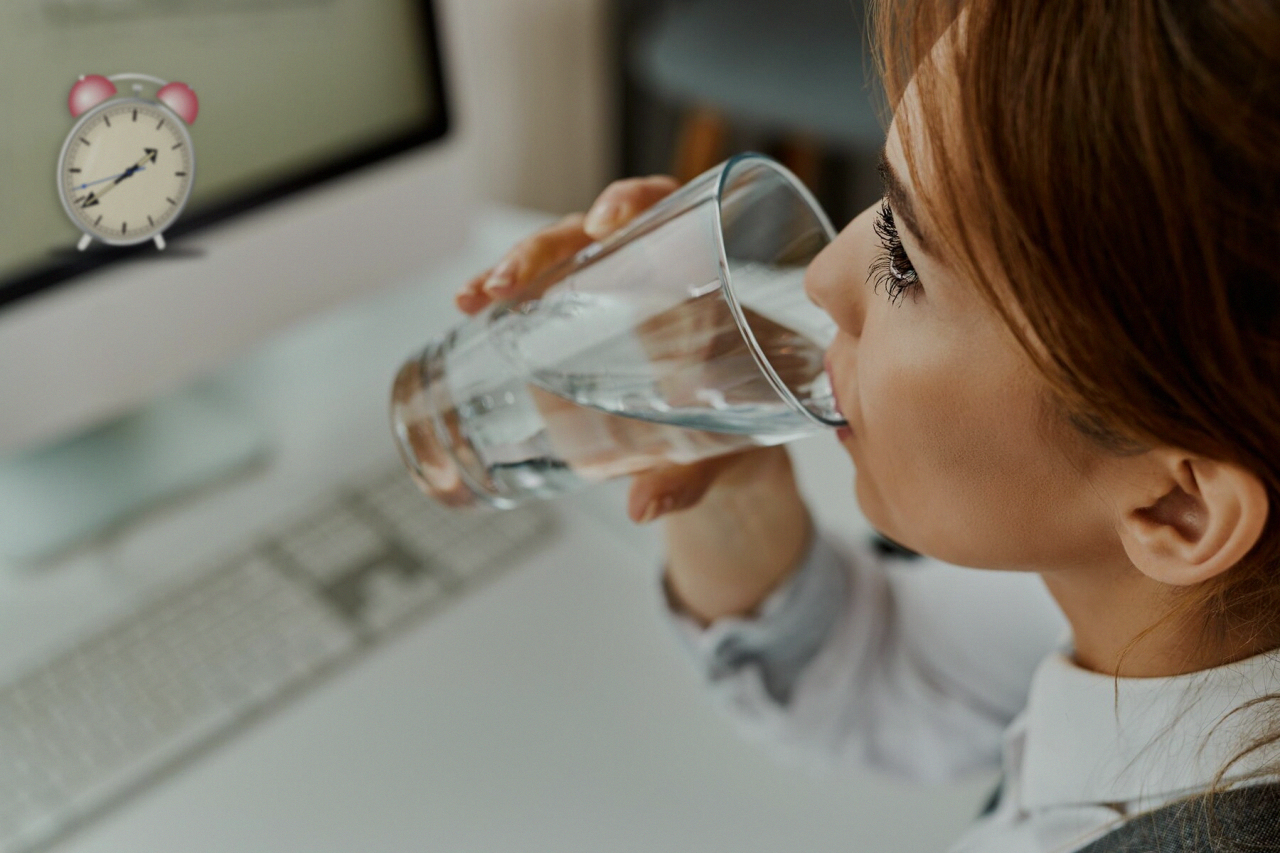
1:38:42
